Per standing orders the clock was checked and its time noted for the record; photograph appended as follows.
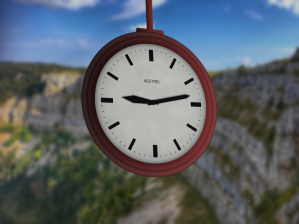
9:13
